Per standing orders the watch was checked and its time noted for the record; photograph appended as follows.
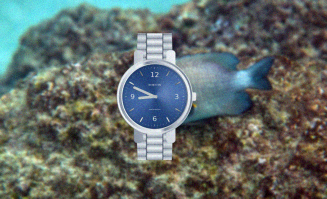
8:49
